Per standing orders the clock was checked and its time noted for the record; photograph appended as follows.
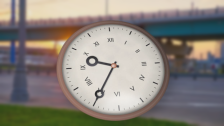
9:35
